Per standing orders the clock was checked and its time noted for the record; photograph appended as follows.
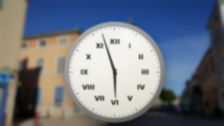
5:57
